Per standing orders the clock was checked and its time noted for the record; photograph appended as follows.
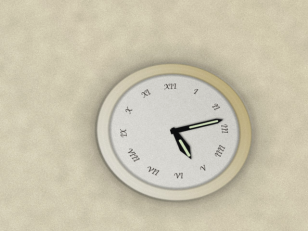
5:13
